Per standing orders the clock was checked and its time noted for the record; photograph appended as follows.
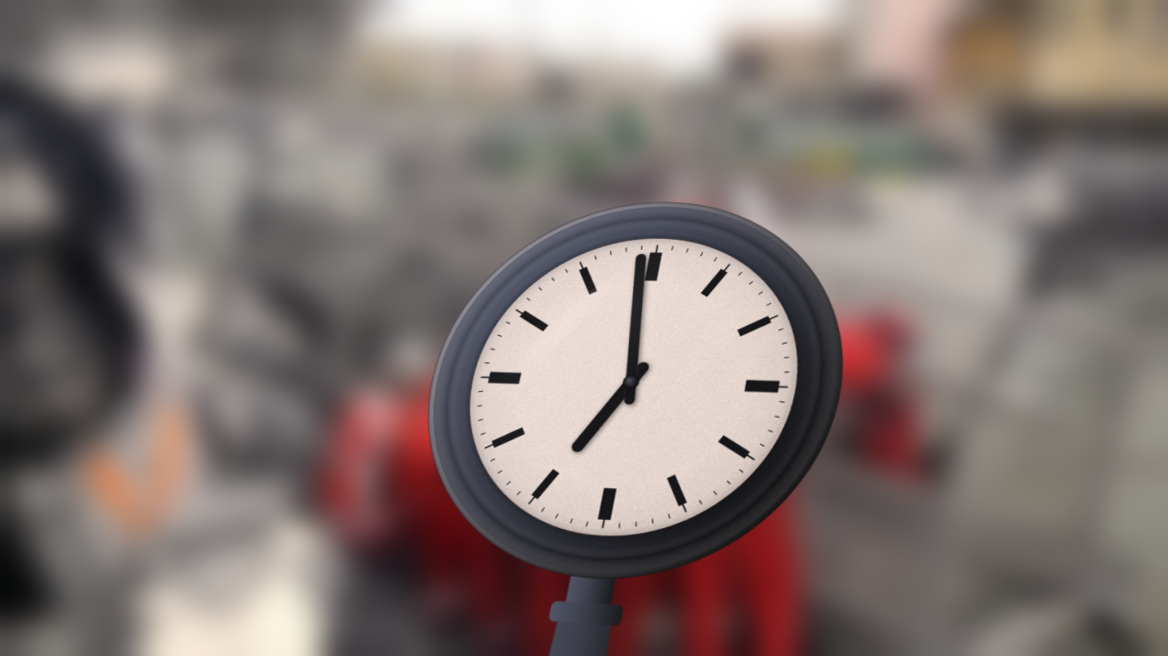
6:59
